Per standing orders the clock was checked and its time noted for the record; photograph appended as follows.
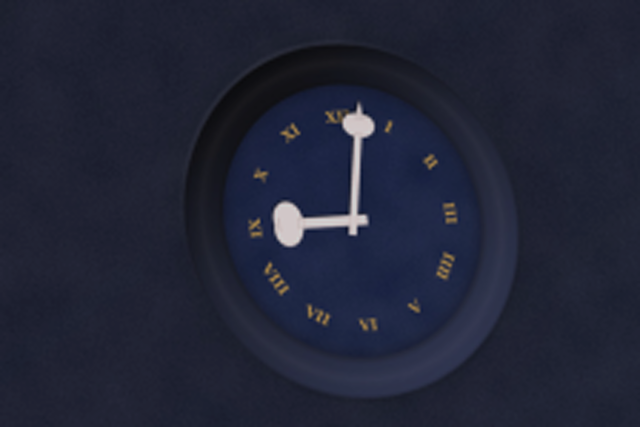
9:02
